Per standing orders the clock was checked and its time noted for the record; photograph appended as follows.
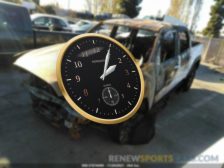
2:05
